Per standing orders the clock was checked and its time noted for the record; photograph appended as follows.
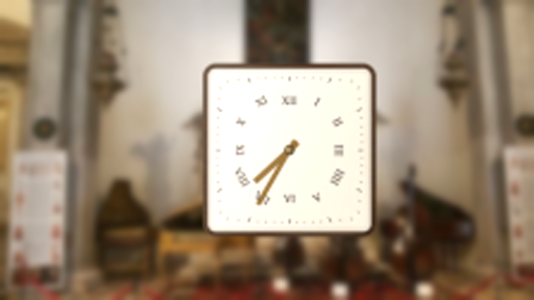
7:35
